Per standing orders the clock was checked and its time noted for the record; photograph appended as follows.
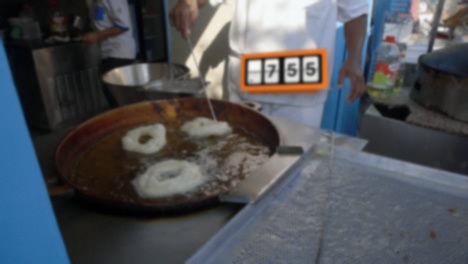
7:55
